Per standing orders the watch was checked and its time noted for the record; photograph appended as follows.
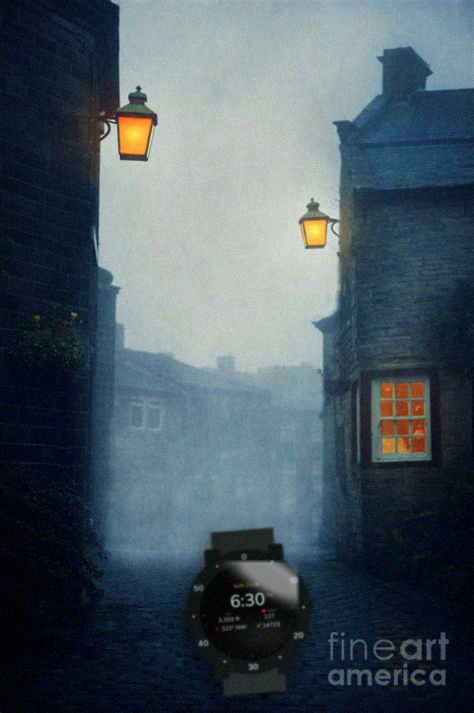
6:30
